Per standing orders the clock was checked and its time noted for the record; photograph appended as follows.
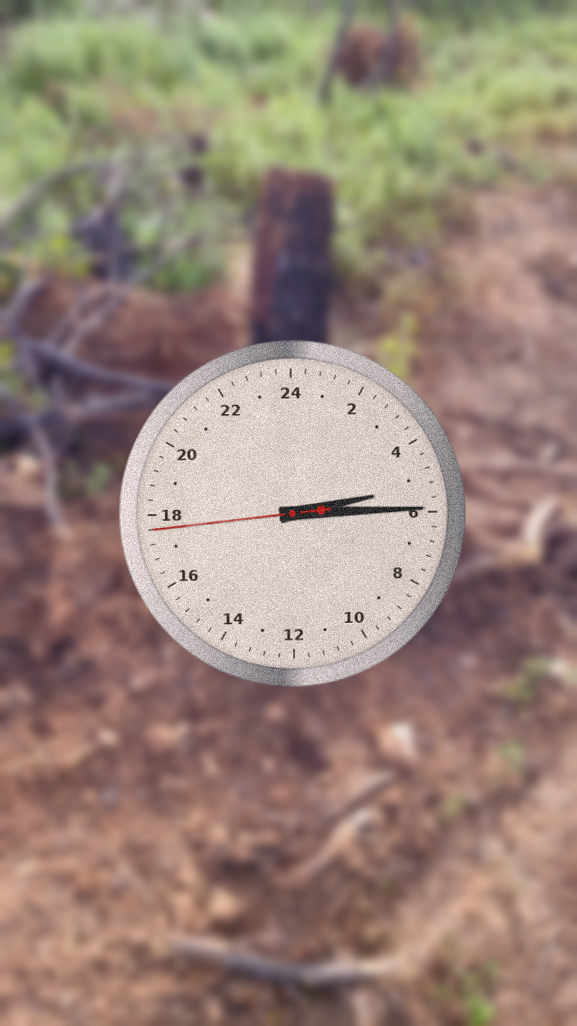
5:14:44
